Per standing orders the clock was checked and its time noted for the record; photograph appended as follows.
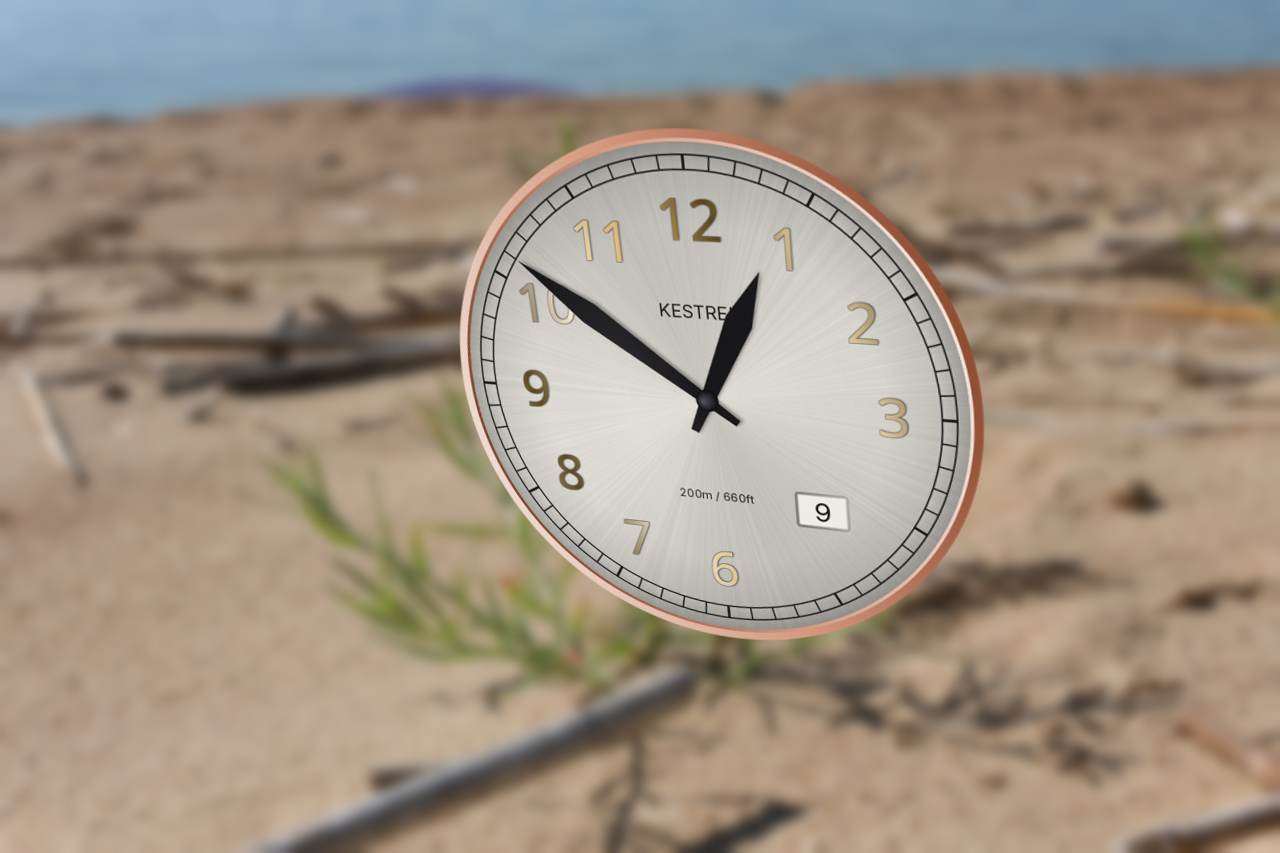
12:51
